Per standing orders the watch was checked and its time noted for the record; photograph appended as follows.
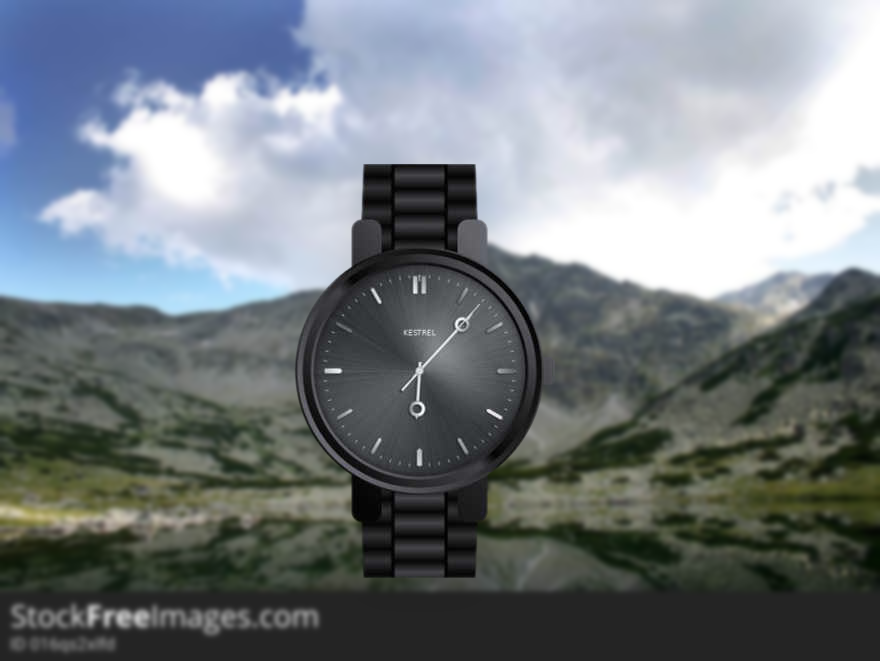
6:07:07
